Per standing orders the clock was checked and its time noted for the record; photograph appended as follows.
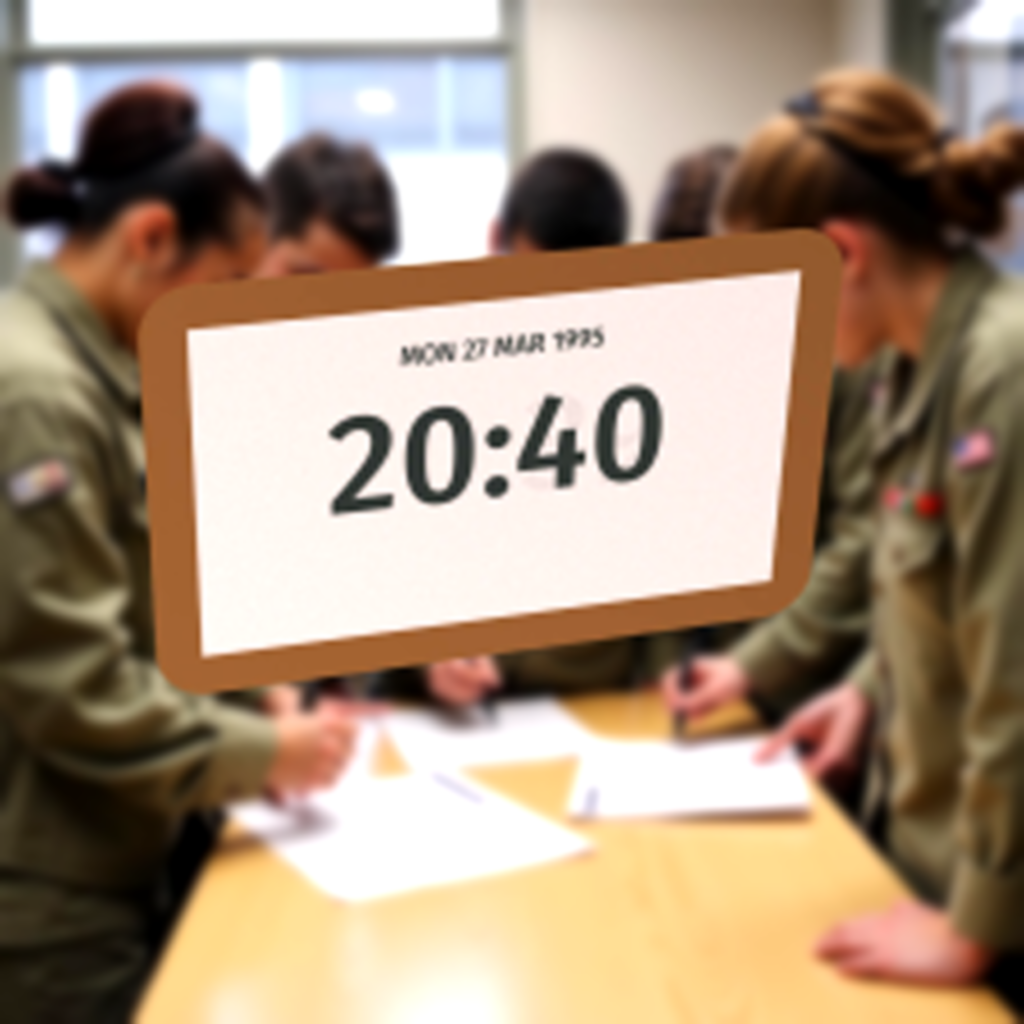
20:40
